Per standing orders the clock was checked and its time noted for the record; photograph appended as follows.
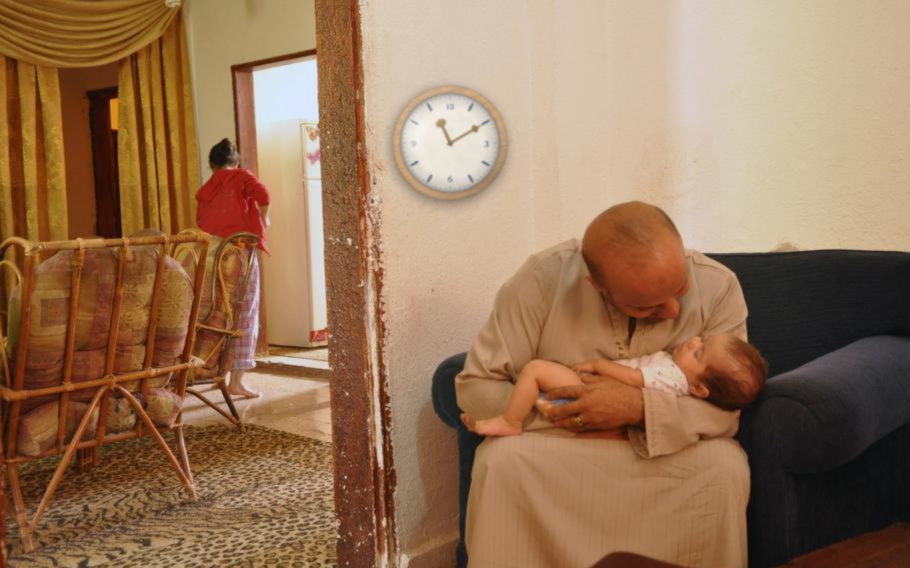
11:10
